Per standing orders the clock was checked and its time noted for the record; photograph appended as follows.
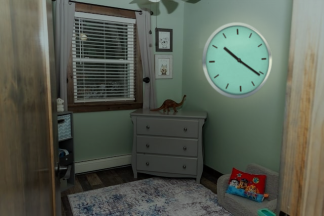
10:21
